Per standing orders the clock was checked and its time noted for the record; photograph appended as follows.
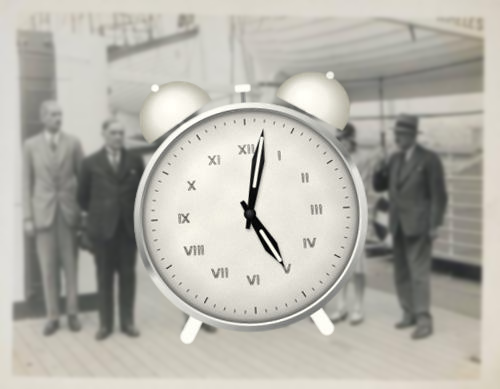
5:02
